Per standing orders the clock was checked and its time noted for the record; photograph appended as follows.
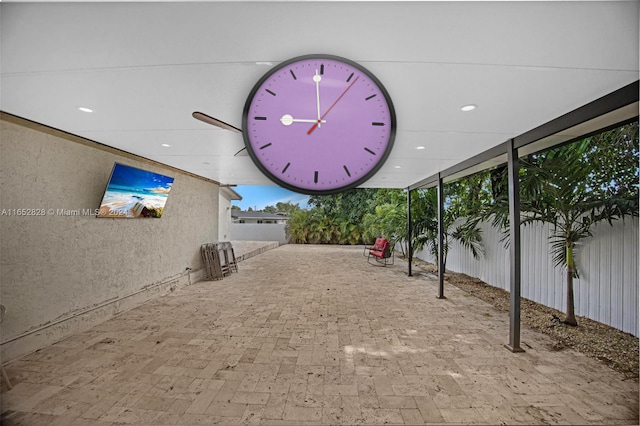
8:59:06
